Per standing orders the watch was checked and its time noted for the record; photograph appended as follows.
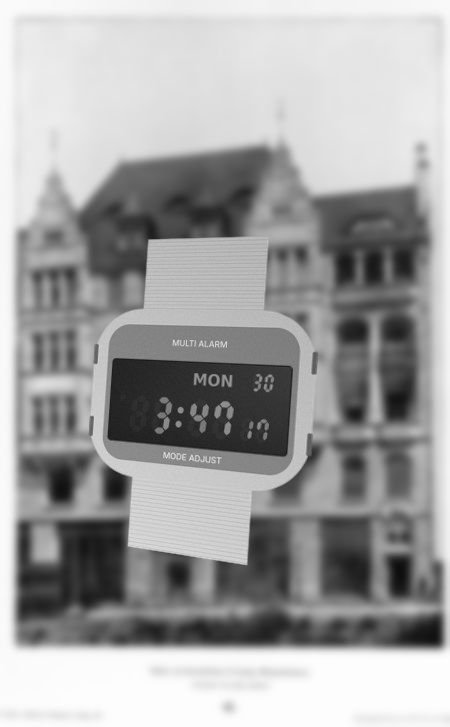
3:47:17
